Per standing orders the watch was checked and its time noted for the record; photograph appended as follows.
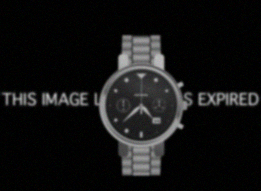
4:38
